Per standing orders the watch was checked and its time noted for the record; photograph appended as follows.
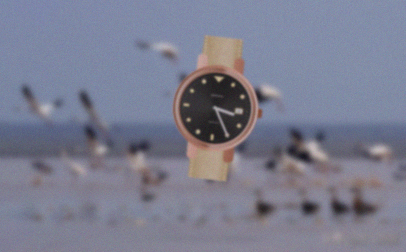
3:25
